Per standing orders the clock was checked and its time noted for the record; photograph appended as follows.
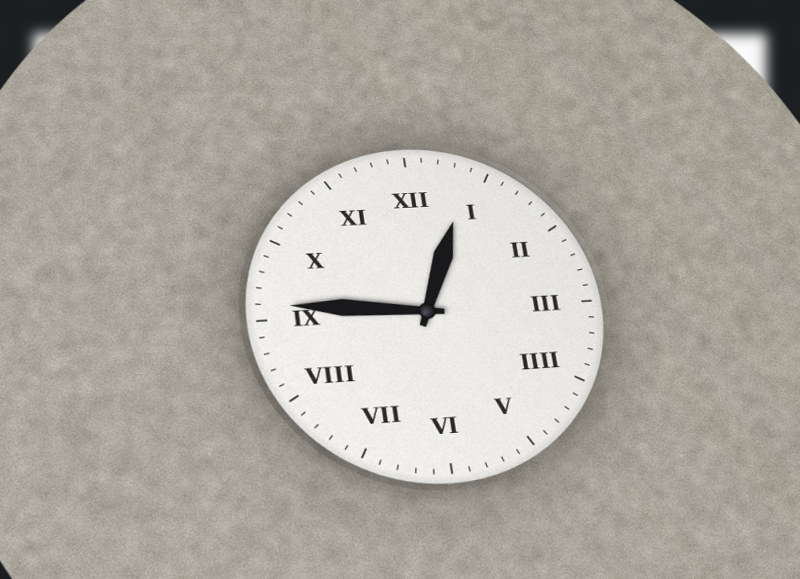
12:46
